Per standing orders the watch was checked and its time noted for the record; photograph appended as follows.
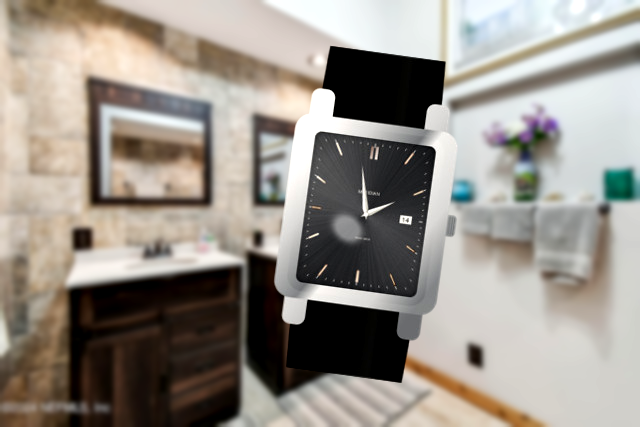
1:58
